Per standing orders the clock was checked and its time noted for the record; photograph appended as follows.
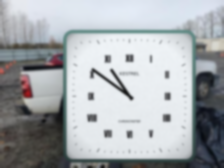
10:51
